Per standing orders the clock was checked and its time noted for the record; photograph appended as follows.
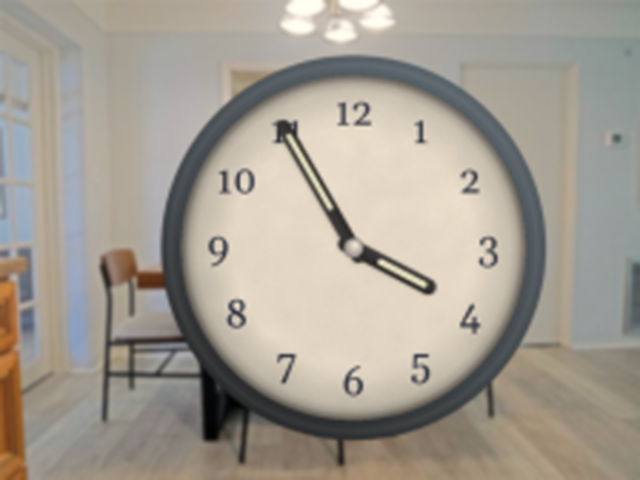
3:55
